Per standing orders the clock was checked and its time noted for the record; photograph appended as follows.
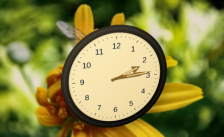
2:14
